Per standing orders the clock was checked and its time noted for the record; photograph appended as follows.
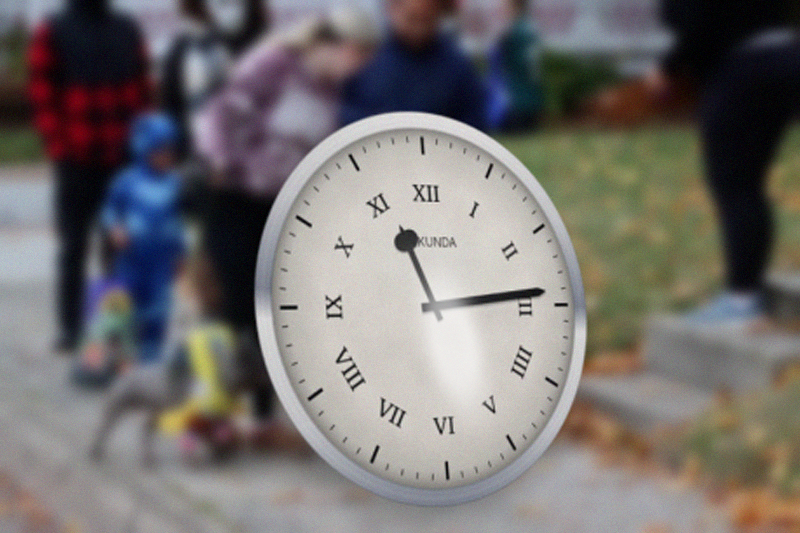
11:14
